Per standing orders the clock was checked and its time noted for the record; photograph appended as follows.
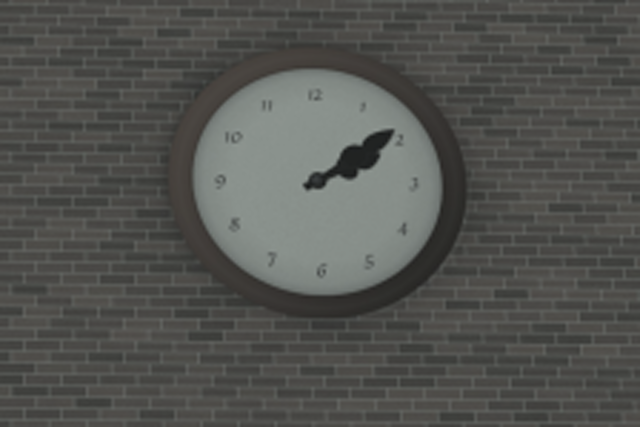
2:09
